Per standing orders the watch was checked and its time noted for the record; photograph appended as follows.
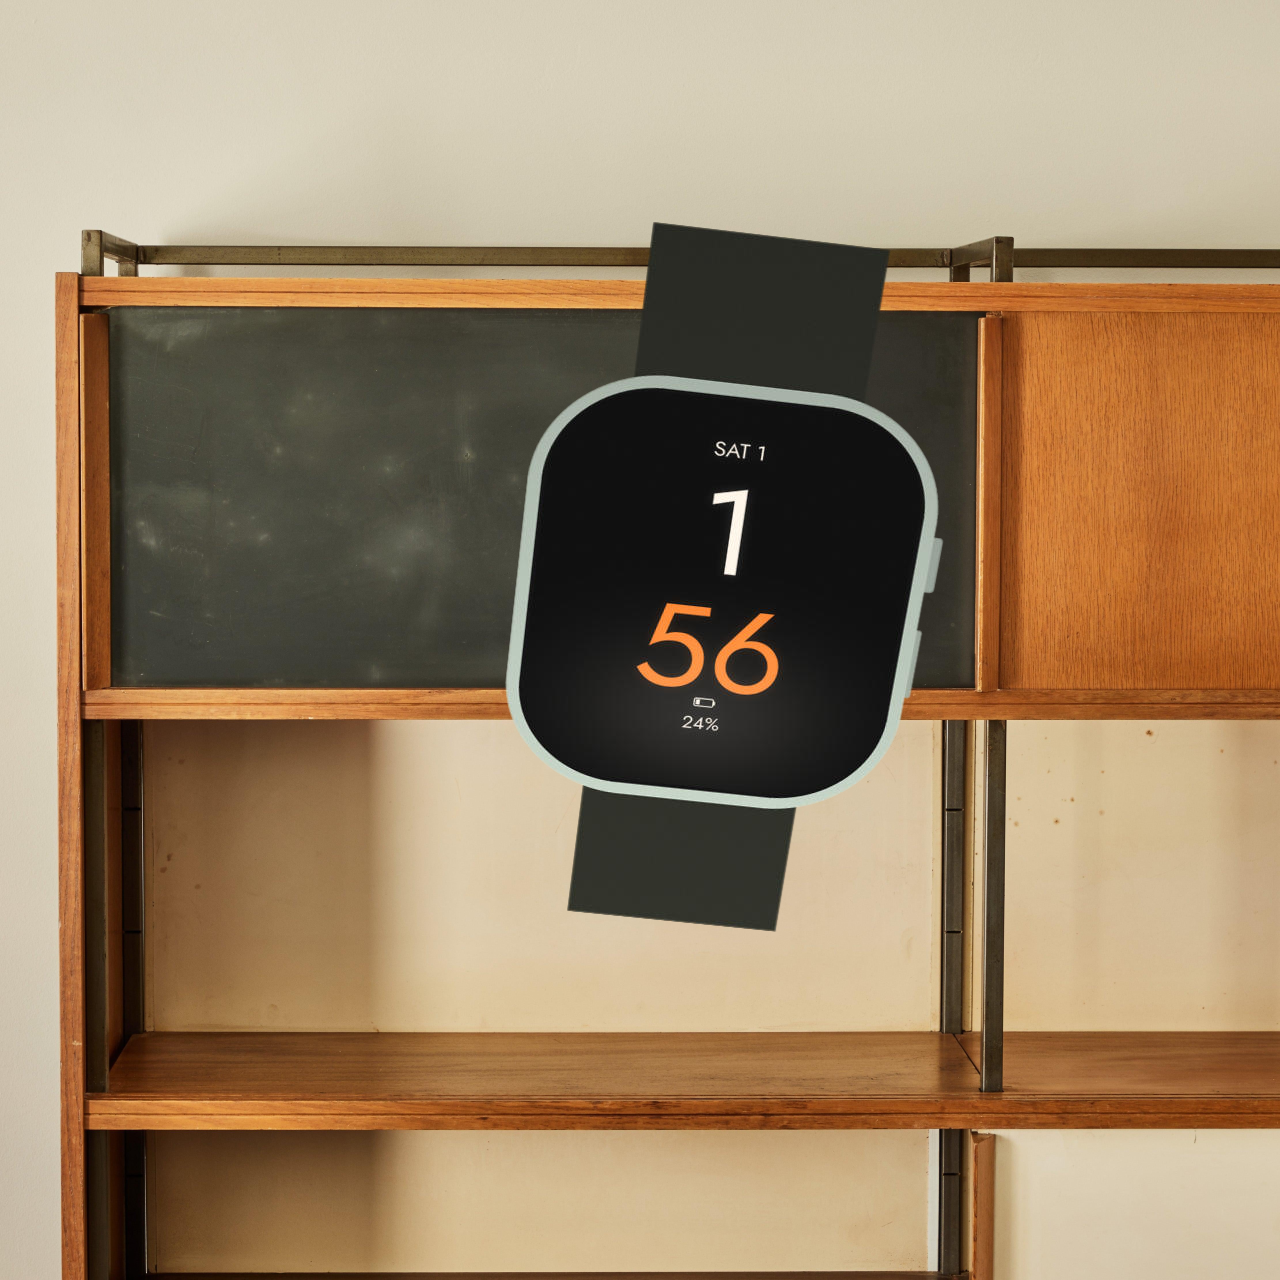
1:56
